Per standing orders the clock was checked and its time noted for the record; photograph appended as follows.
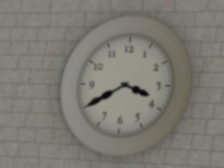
3:40
